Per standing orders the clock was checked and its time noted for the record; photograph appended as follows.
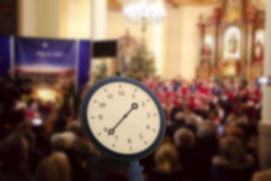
1:38
